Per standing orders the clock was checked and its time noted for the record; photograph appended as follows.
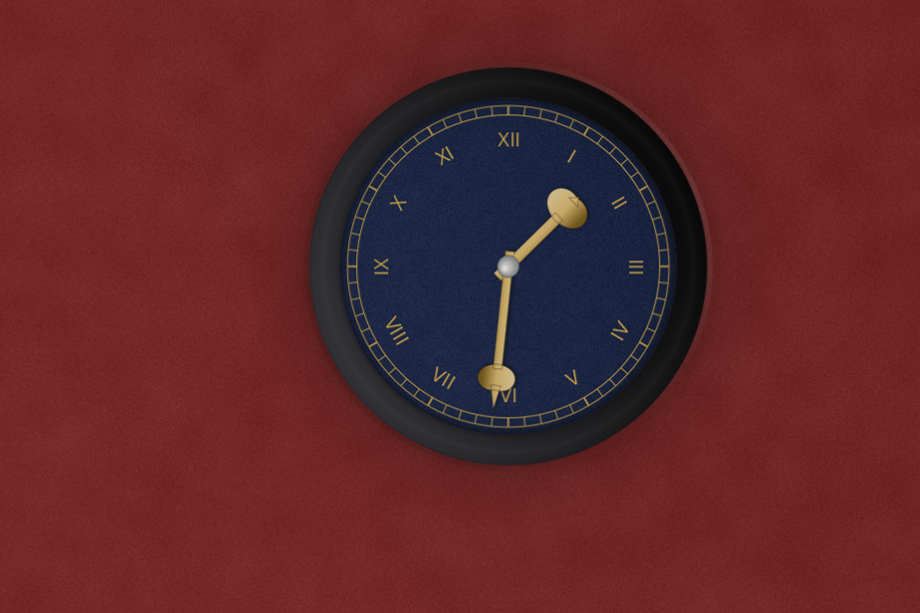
1:31
